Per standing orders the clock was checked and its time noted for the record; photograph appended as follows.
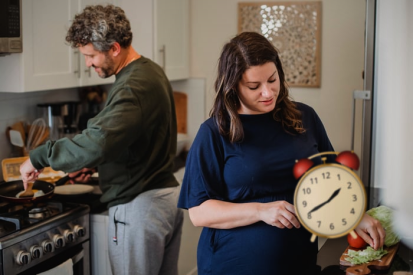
1:41
